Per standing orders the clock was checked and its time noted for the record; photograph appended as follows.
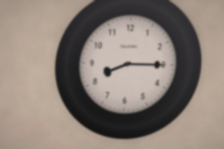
8:15
